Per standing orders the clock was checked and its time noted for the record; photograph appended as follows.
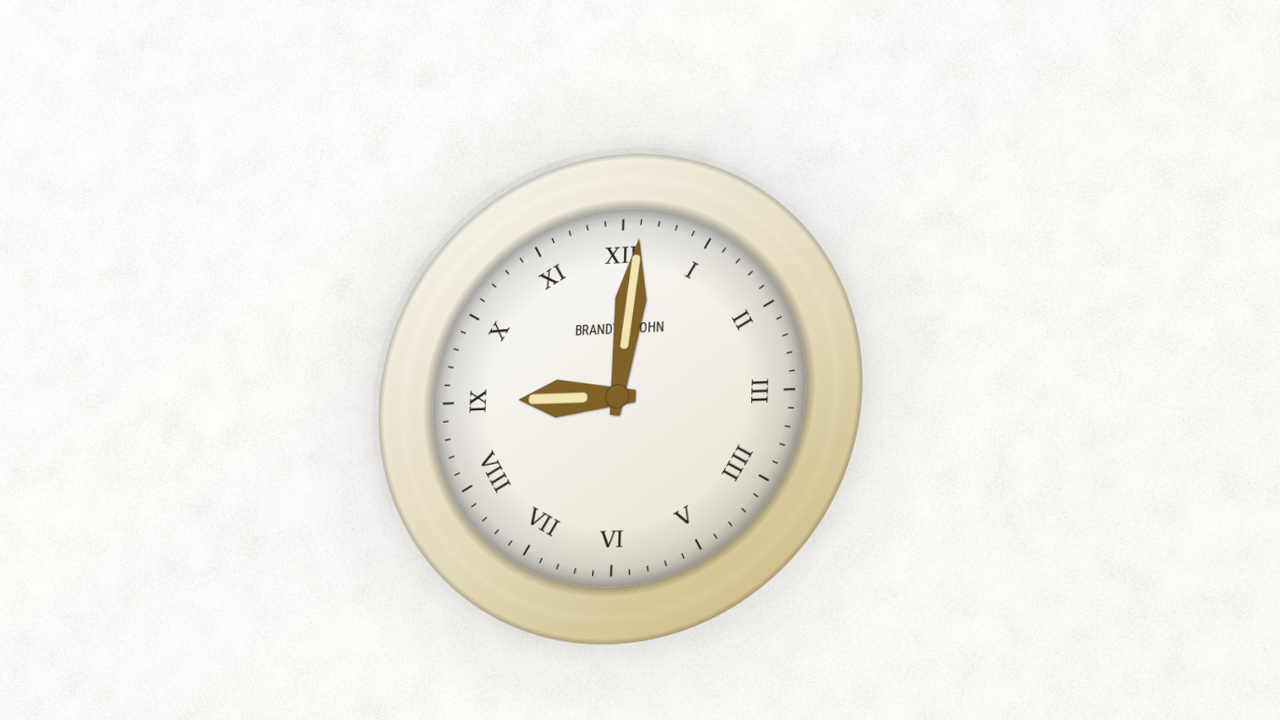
9:01
